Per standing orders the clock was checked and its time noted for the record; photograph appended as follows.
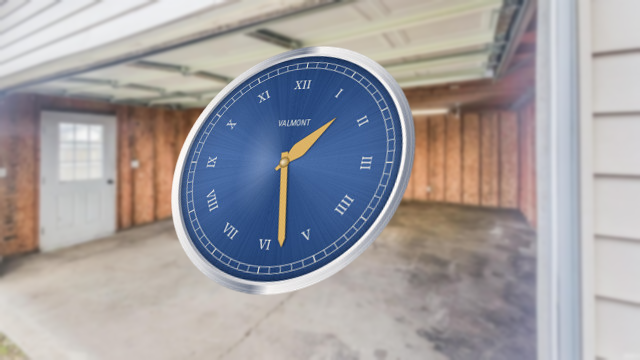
1:28
